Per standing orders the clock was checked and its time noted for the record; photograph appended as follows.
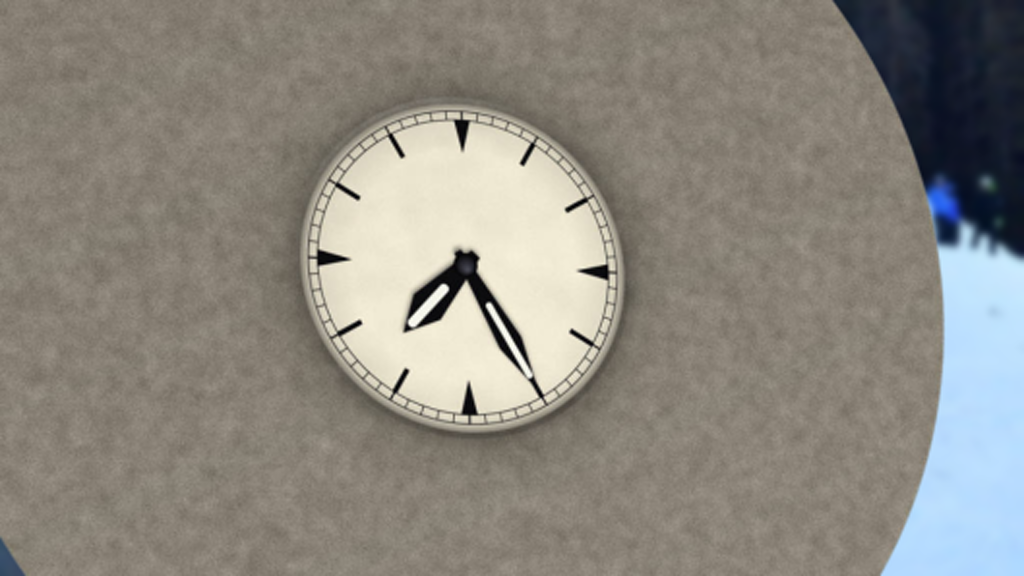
7:25
